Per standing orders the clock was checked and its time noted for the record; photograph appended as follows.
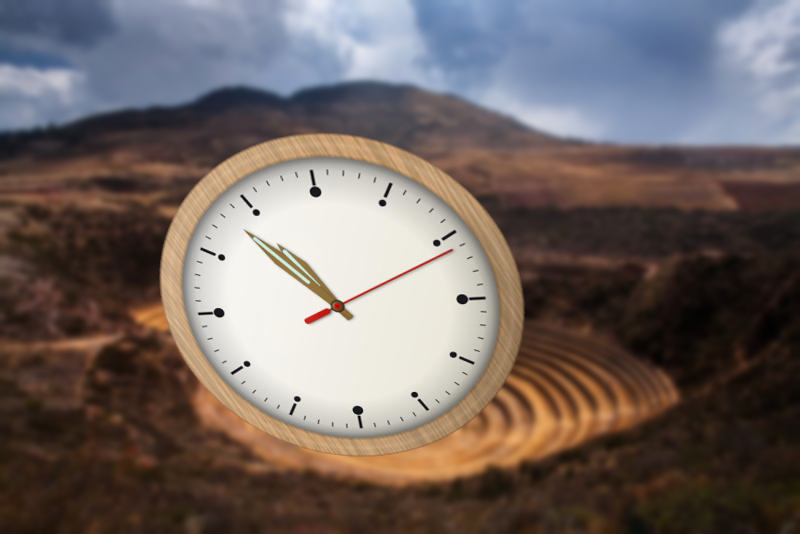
10:53:11
